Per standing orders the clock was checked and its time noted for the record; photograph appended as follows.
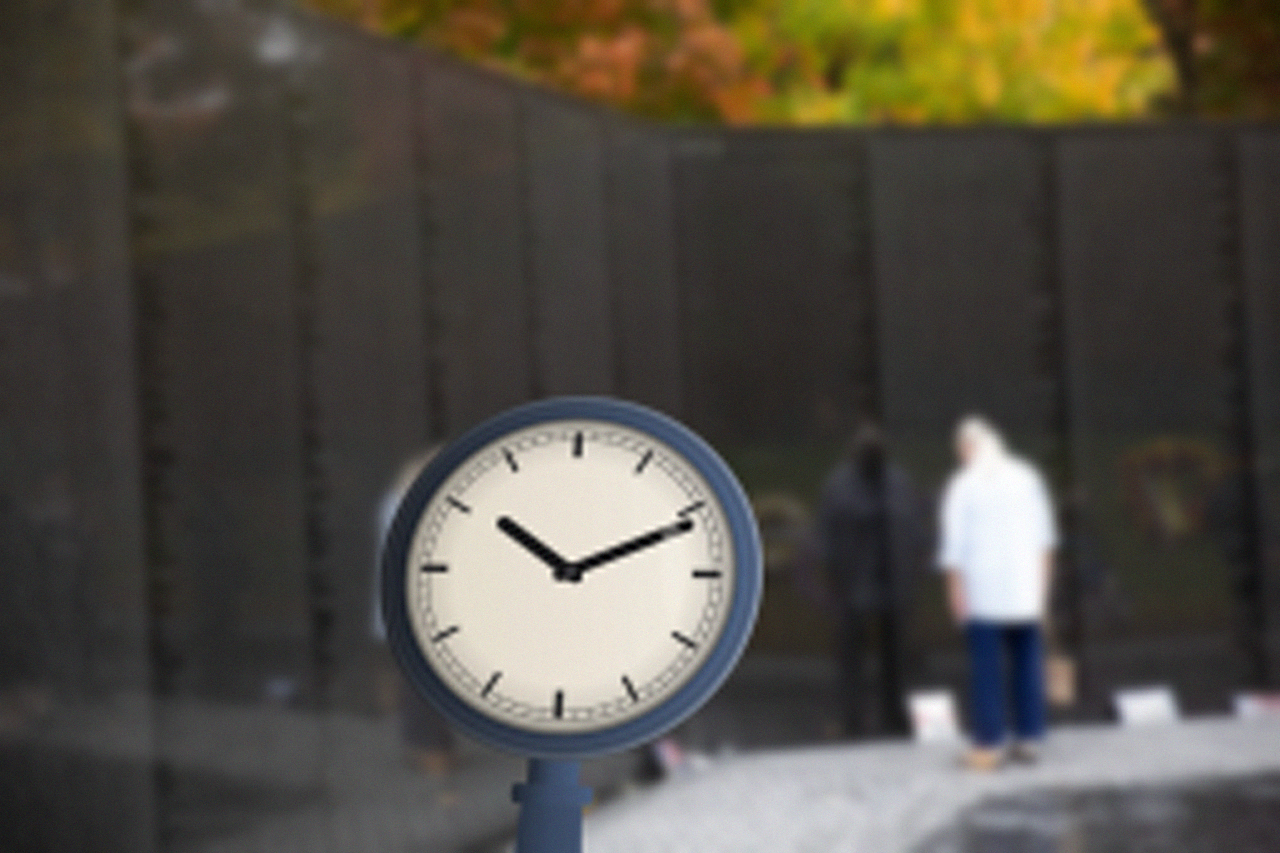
10:11
